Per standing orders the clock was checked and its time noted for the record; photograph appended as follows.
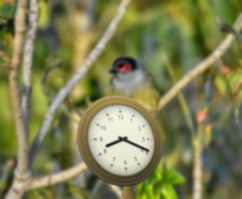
8:19
